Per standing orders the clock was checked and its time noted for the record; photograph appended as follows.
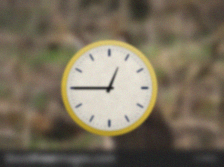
12:45
